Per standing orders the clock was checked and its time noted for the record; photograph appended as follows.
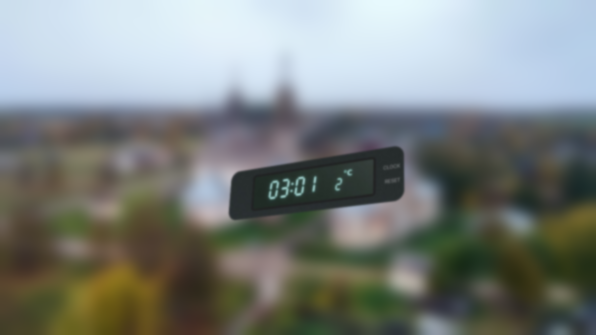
3:01
